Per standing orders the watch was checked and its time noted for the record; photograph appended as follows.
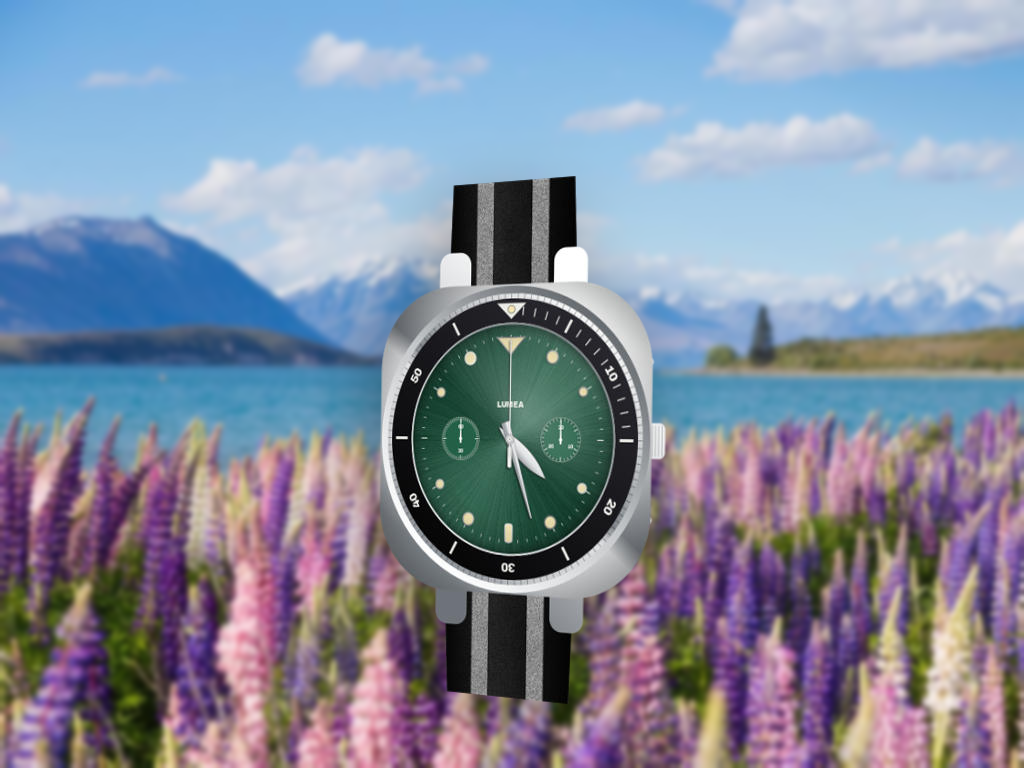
4:27
